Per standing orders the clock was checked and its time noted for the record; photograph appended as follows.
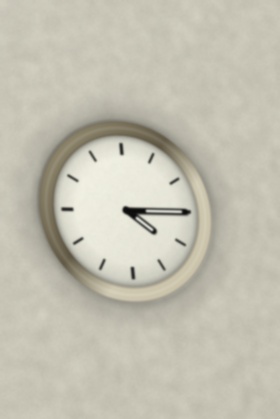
4:15
